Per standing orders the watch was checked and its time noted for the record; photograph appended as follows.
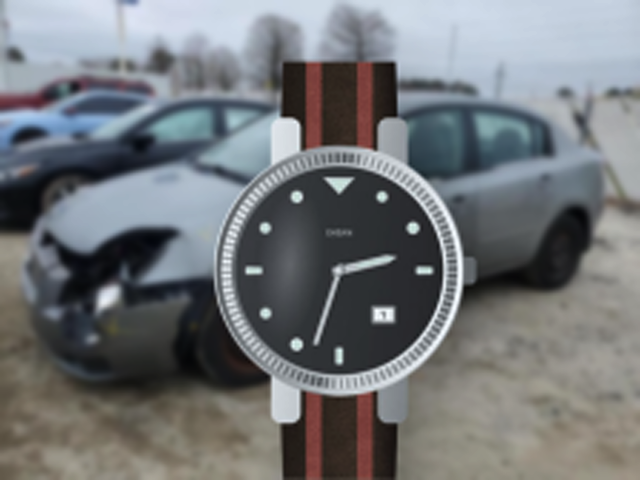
2:33
